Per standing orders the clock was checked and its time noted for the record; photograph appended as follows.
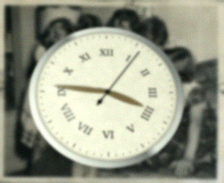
3:46:06
